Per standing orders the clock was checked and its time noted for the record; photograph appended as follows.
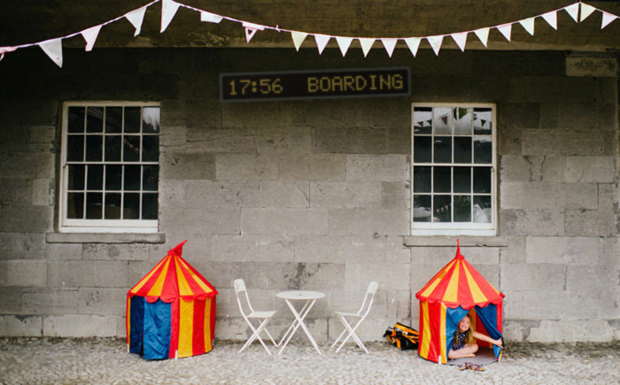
17:56
